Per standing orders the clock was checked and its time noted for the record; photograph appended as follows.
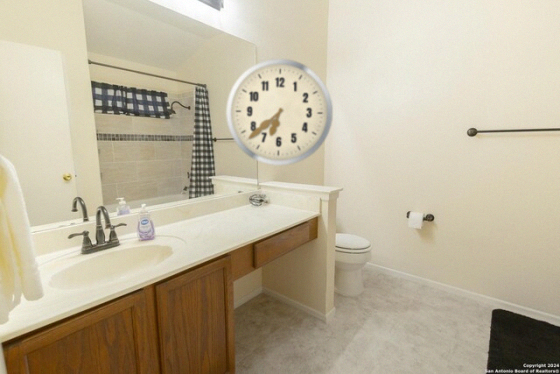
6:38
